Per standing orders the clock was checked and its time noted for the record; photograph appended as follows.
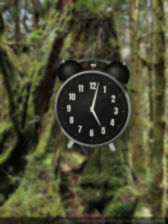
5:02
